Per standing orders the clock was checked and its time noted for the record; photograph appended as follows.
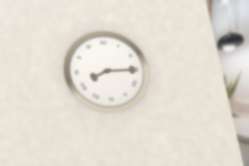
8:15
